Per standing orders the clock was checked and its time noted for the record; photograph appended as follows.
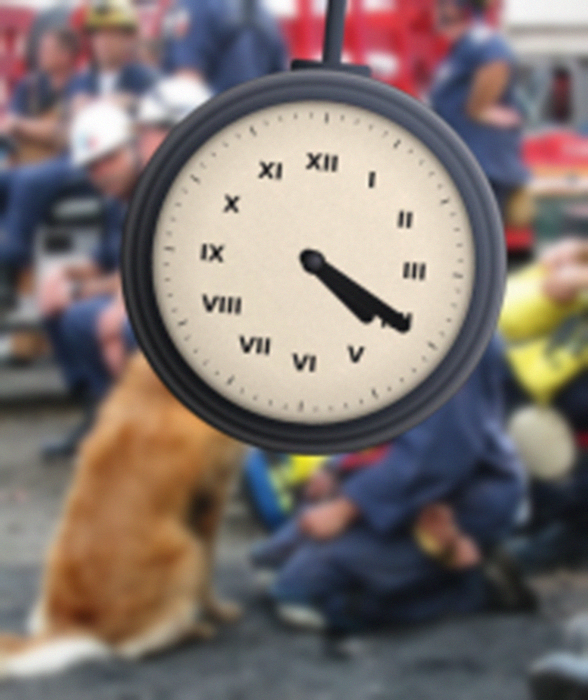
4:20
